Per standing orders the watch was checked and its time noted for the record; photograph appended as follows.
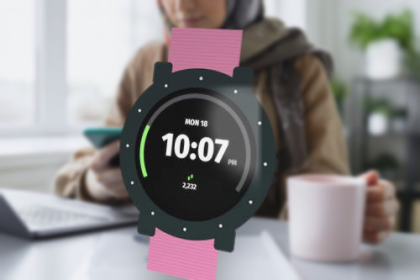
10:07
